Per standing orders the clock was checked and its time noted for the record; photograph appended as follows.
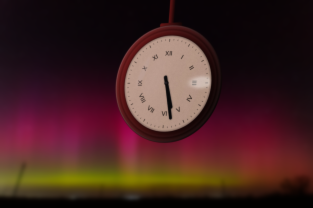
5:28
